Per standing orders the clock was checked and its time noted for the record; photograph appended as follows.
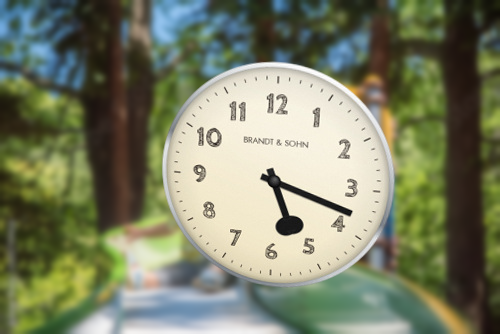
5:18
